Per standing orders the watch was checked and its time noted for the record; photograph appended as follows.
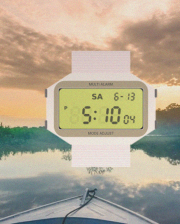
5:10:04
